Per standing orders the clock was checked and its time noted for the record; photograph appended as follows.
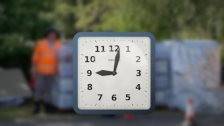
9:02
